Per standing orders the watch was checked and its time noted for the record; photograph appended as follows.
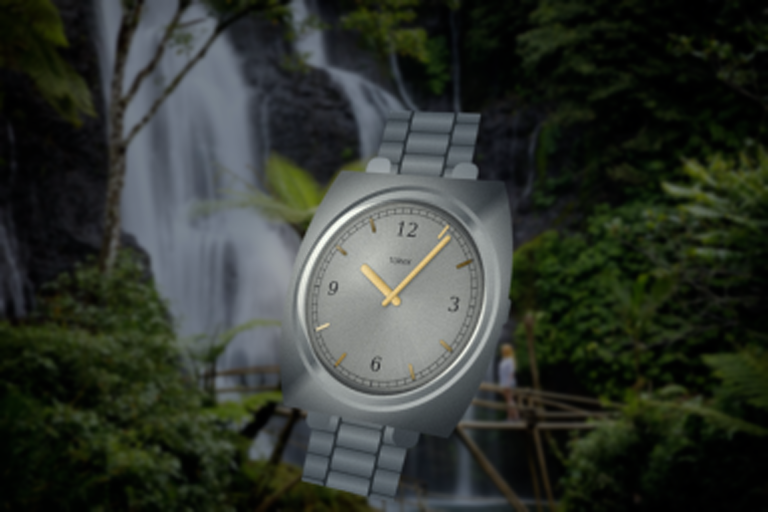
10:06
